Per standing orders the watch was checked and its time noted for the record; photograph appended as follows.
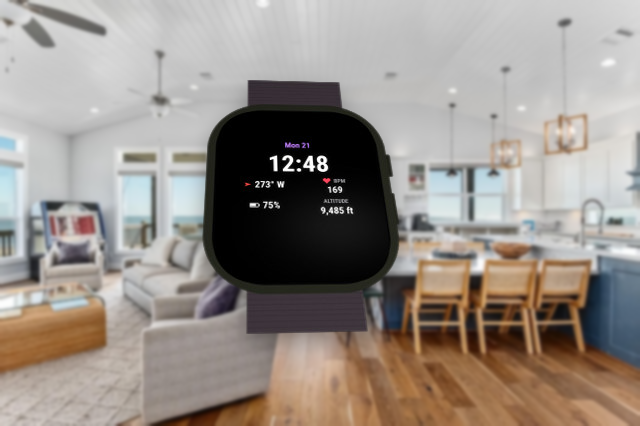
12:48
